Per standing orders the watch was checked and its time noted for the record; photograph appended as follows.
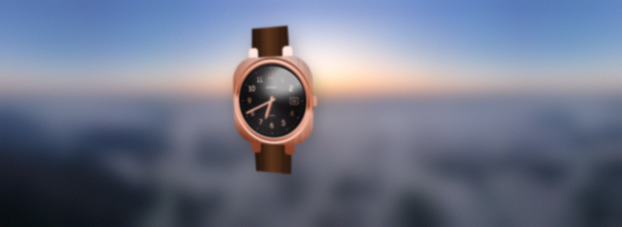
6:41
